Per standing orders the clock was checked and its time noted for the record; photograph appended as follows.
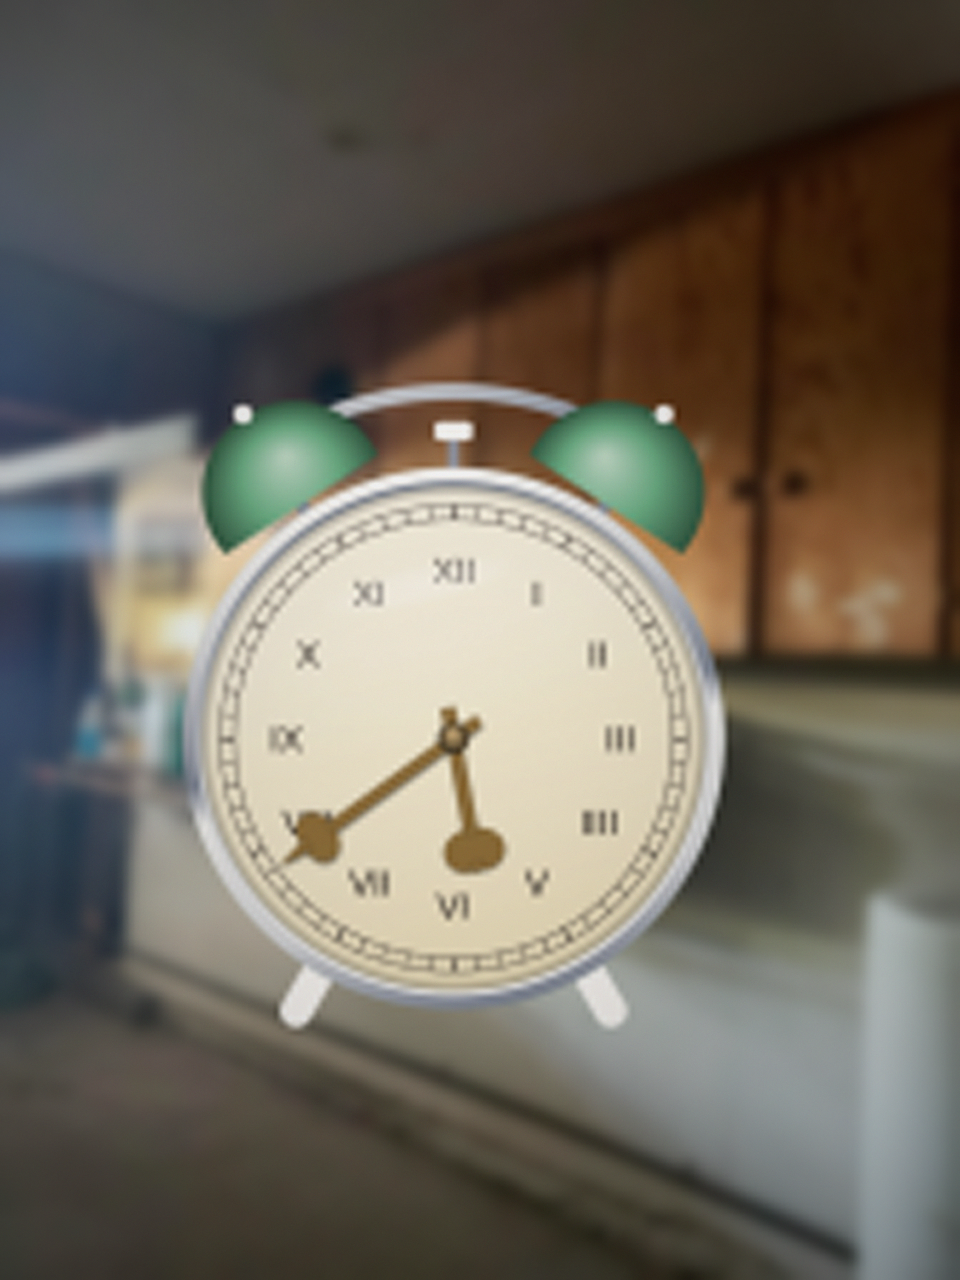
5:39
